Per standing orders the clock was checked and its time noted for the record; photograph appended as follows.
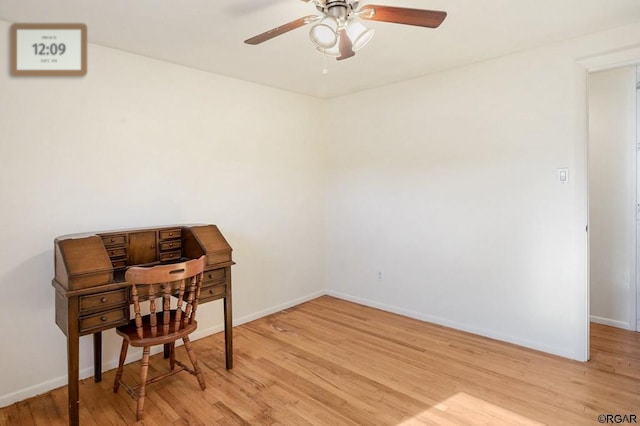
12:09
